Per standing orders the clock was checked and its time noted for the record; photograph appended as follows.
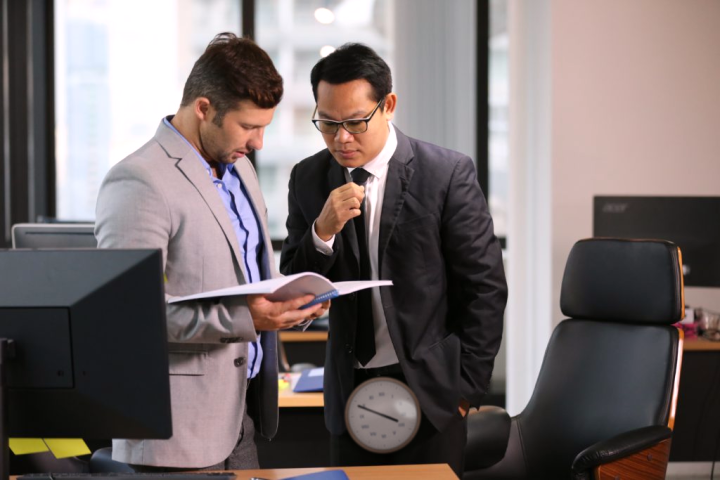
3:49
